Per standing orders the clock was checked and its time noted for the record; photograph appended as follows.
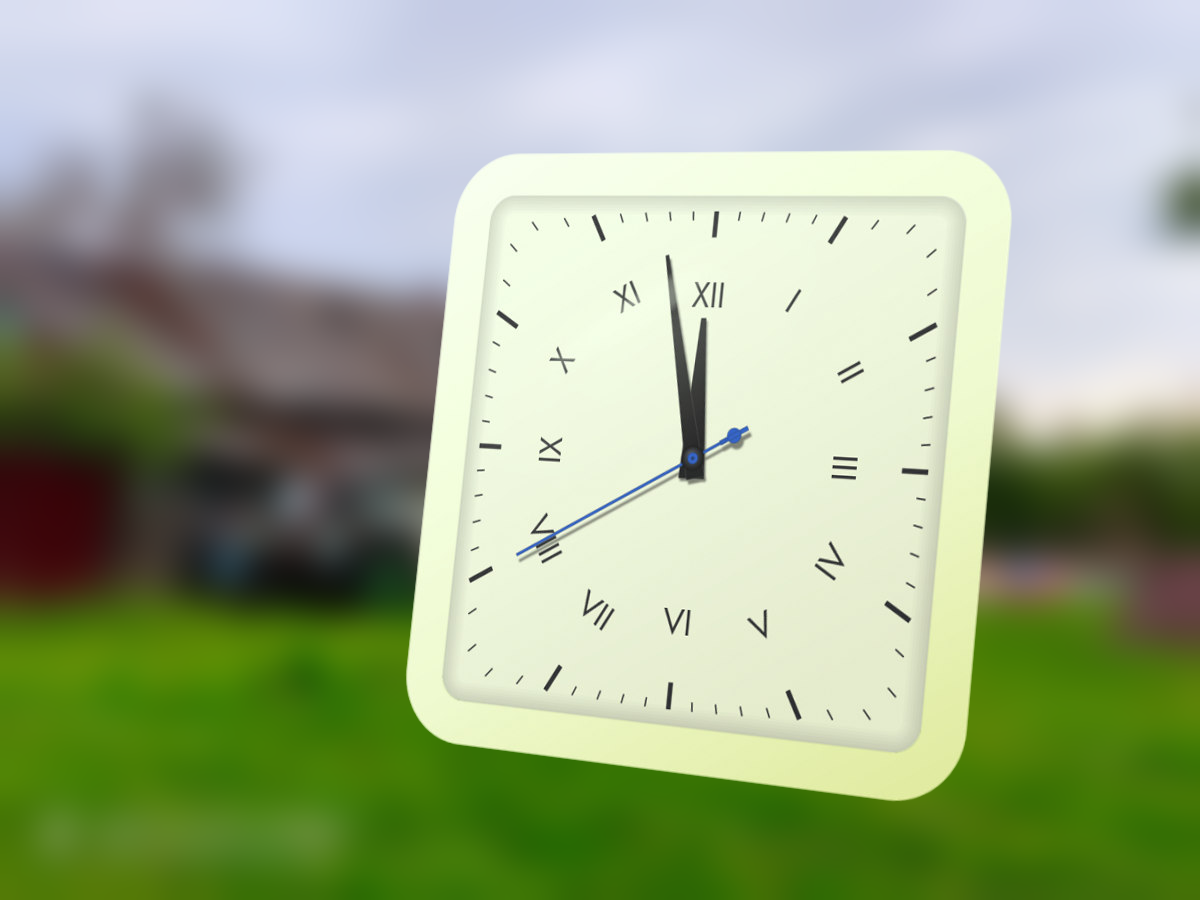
11:57:40
